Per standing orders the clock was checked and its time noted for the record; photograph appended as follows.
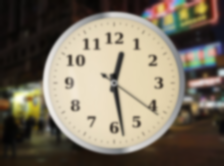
12:28:21
